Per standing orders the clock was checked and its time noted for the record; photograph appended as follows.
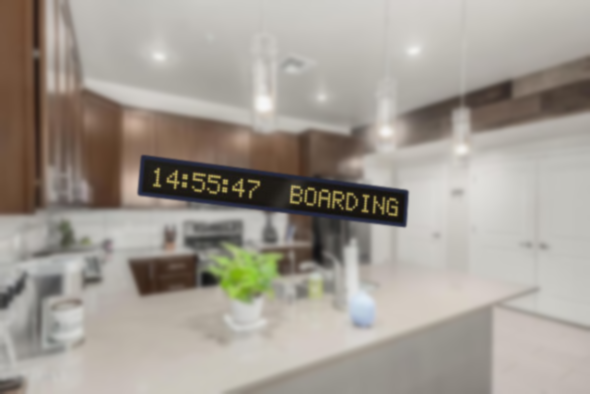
14:55:47
